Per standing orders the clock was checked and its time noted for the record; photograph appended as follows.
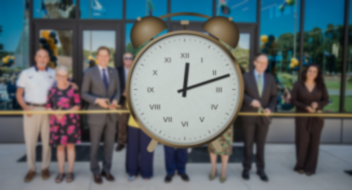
12:12
